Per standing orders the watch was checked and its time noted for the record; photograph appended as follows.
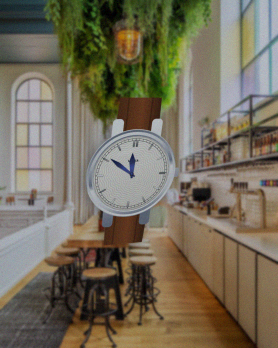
11:51
